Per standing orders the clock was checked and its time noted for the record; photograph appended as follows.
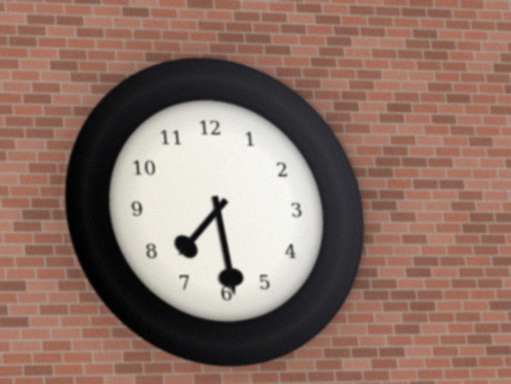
7:29
